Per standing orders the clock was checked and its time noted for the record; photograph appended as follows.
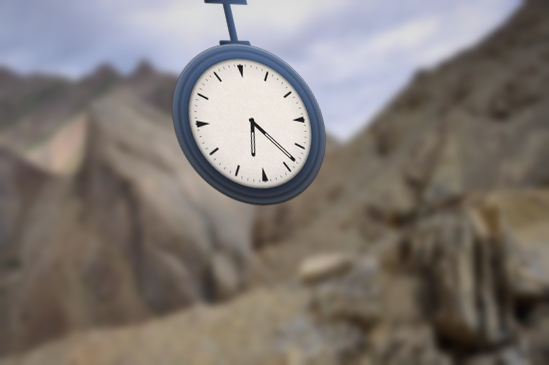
6:23
